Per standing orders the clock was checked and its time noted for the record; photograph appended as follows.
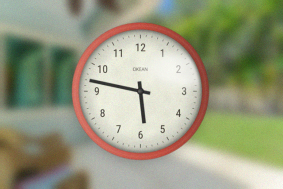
5:47
